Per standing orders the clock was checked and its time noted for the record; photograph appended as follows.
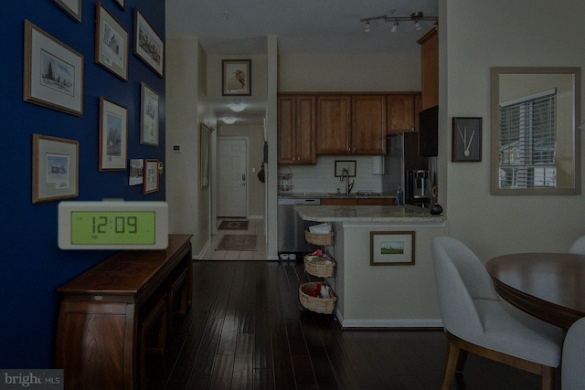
12:09
